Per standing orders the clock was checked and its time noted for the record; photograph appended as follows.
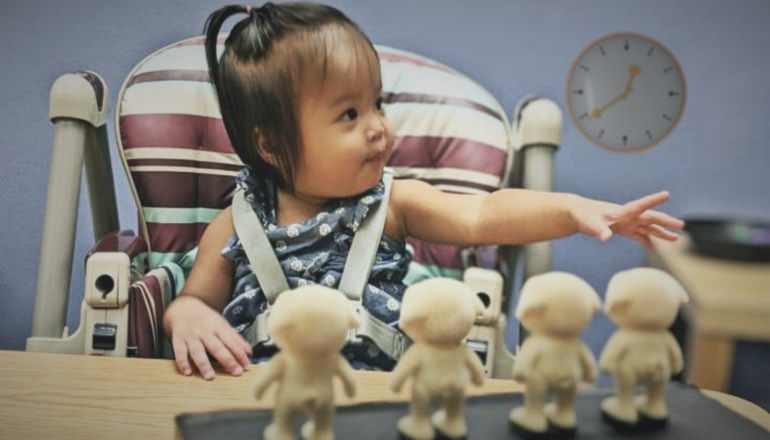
12:39
